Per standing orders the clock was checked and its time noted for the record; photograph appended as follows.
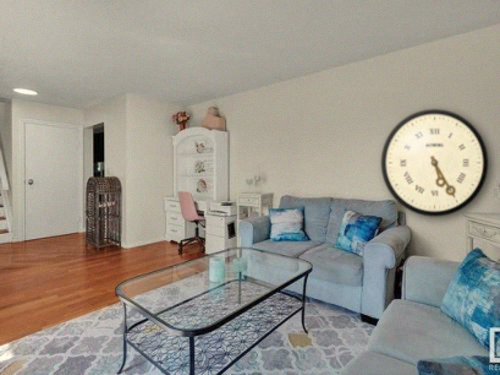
5:25
